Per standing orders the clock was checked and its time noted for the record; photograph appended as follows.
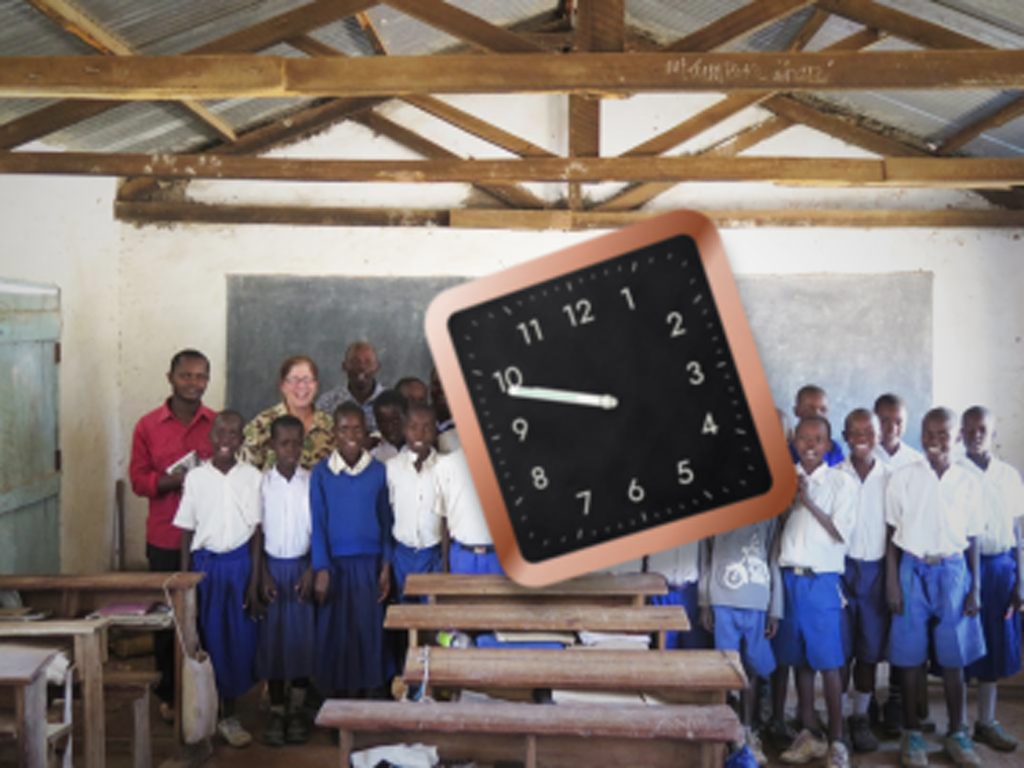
9:49
